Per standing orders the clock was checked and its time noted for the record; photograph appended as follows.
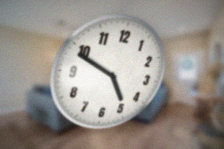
4:49
